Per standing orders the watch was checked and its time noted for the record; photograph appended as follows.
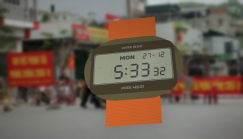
5:33:32
